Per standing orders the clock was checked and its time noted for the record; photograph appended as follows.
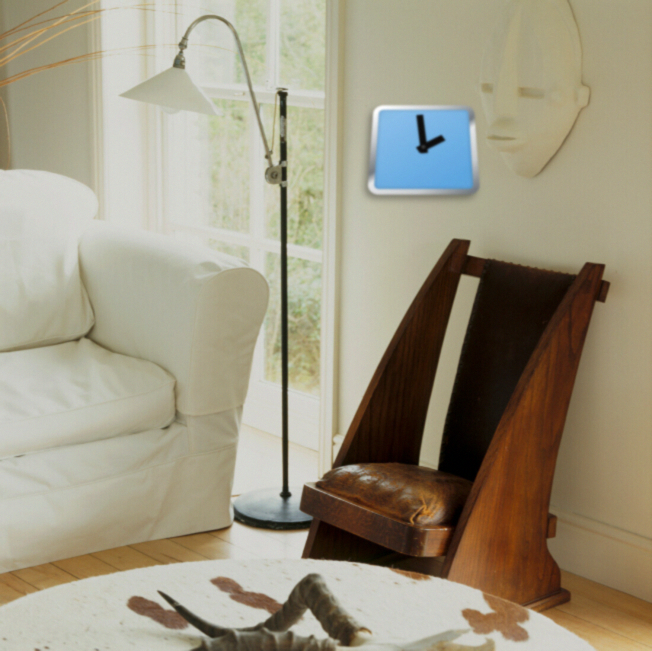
1:59
